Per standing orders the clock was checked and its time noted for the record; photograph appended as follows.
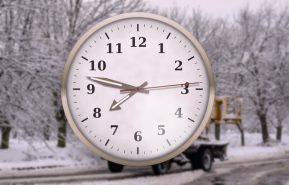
7:47:14
